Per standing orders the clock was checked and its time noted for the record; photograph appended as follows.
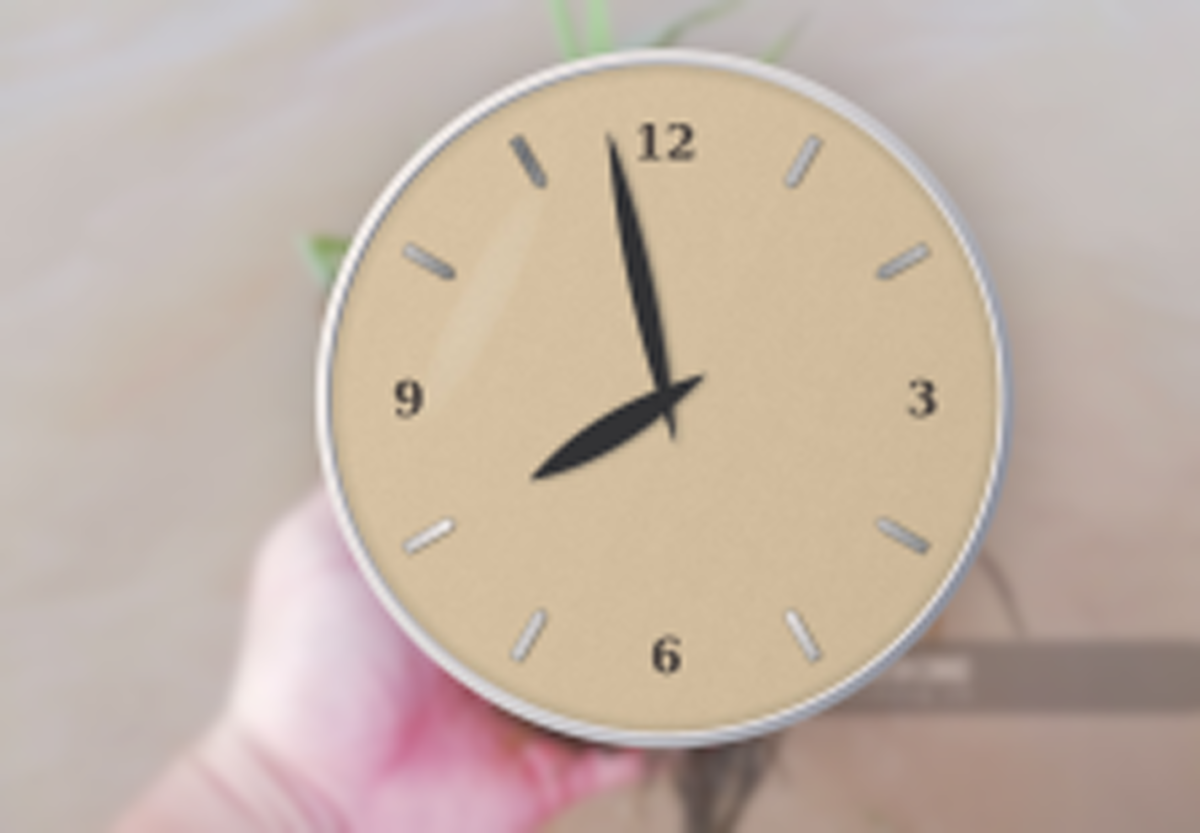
7:58
